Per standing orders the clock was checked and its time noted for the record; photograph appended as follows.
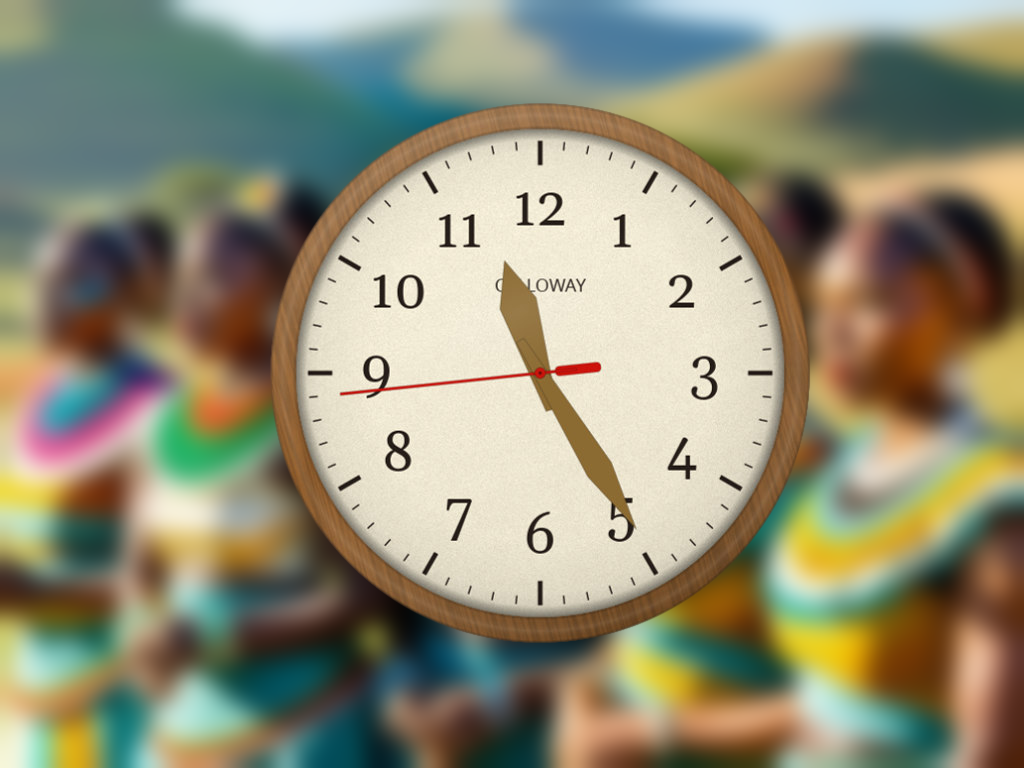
11:24:44
